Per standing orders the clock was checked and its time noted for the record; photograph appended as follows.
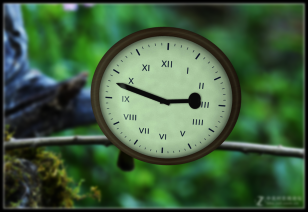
2:48
